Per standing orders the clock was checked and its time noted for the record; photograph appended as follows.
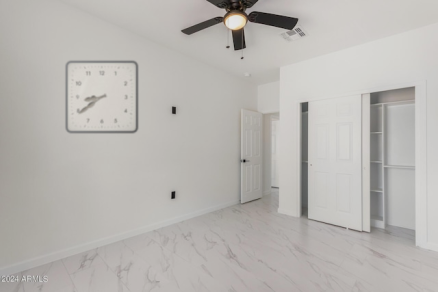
8:39
